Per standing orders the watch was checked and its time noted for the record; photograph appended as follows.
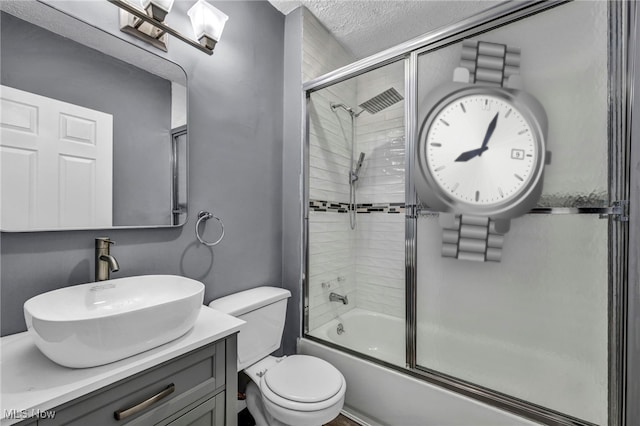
8:03
